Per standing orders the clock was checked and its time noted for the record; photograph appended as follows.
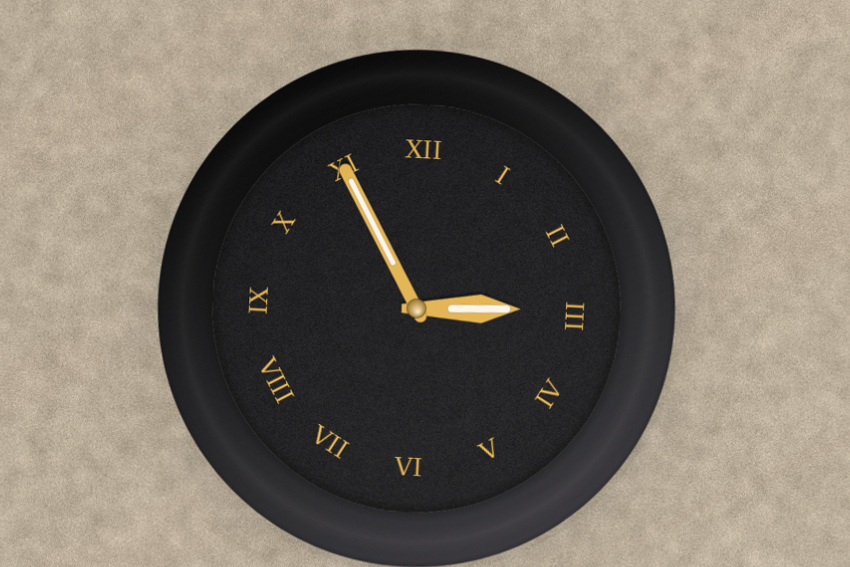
2:55
